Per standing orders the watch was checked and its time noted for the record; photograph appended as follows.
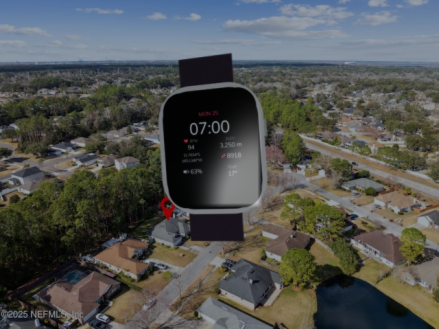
7:00
